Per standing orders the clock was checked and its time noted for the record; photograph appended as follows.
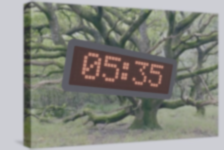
5:35
